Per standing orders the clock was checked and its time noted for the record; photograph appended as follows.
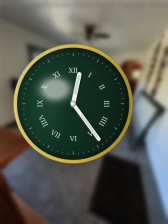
12:24
